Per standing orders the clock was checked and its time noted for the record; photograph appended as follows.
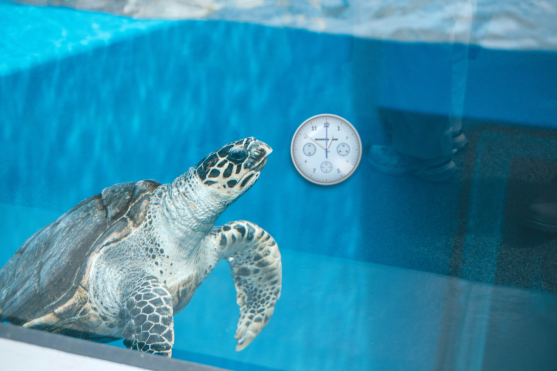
12:51
